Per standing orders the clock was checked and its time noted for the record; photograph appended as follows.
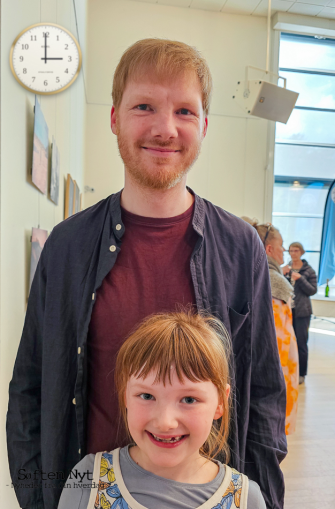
3:00
